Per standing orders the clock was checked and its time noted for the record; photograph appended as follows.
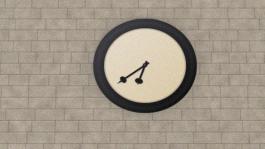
6:39
